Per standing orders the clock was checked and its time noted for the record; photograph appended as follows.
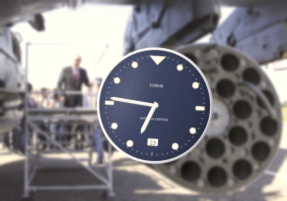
6:46
